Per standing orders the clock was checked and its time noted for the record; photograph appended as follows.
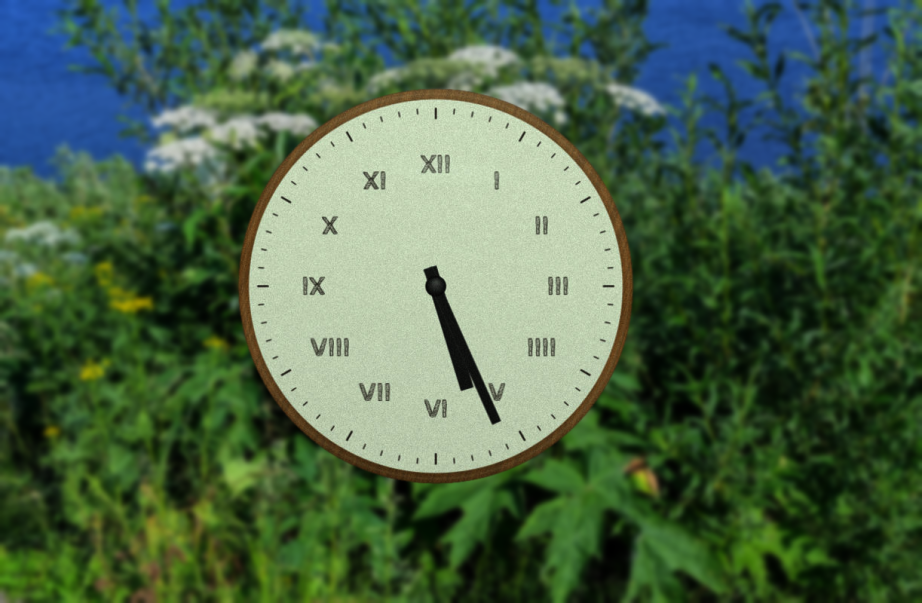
5:26
